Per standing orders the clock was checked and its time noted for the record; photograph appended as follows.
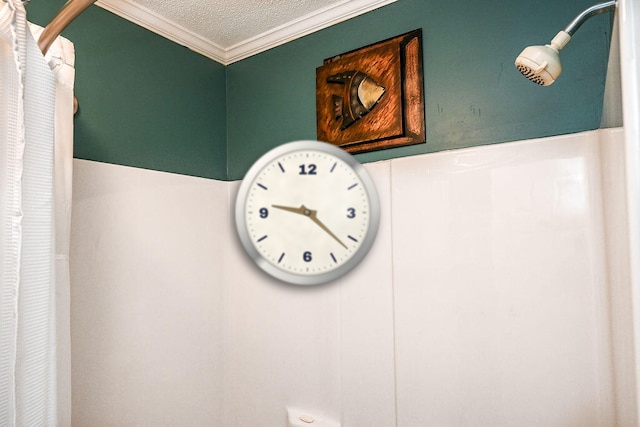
9:22
